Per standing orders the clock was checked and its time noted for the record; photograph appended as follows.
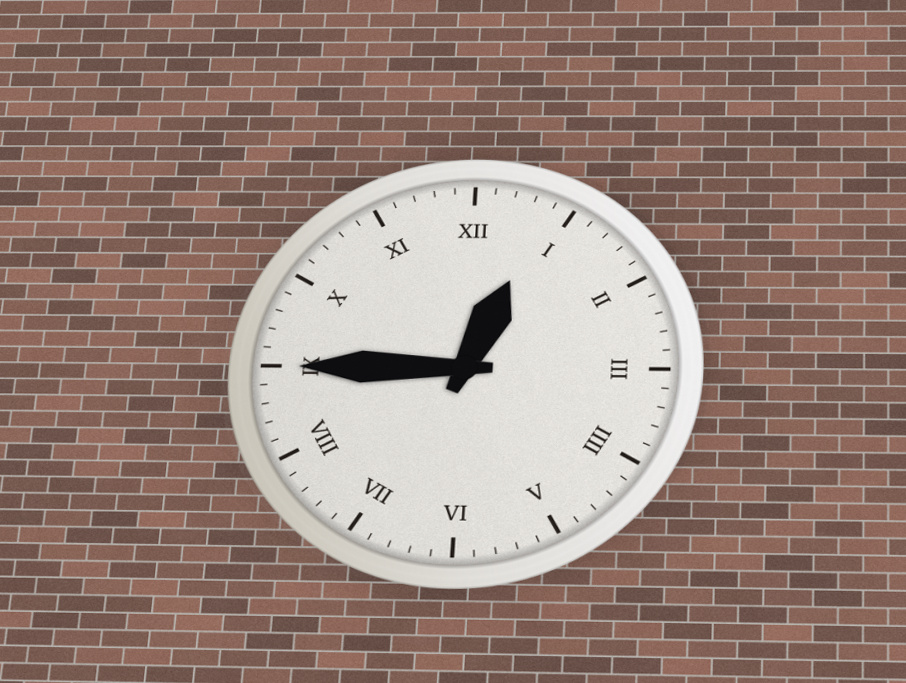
12:45
